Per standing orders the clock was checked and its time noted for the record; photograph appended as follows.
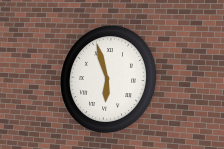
5:56
